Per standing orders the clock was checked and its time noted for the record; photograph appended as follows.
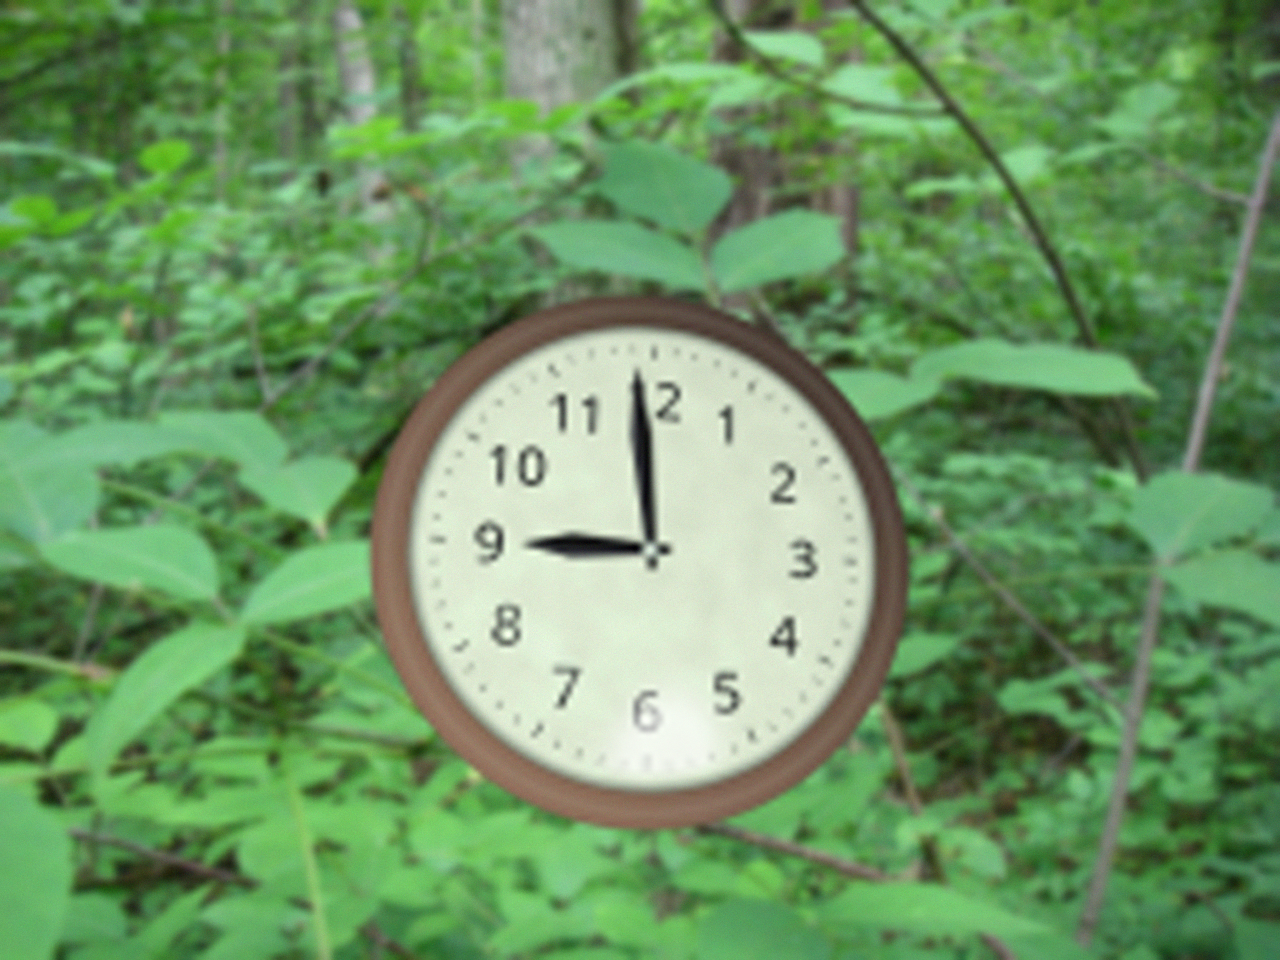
8:59
